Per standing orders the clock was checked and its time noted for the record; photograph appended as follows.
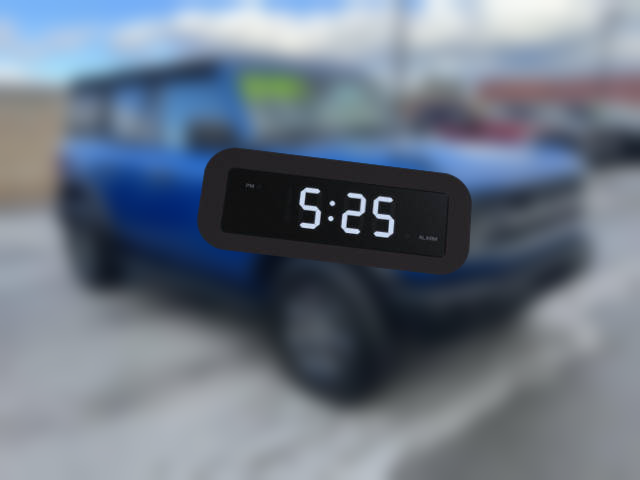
5:25
